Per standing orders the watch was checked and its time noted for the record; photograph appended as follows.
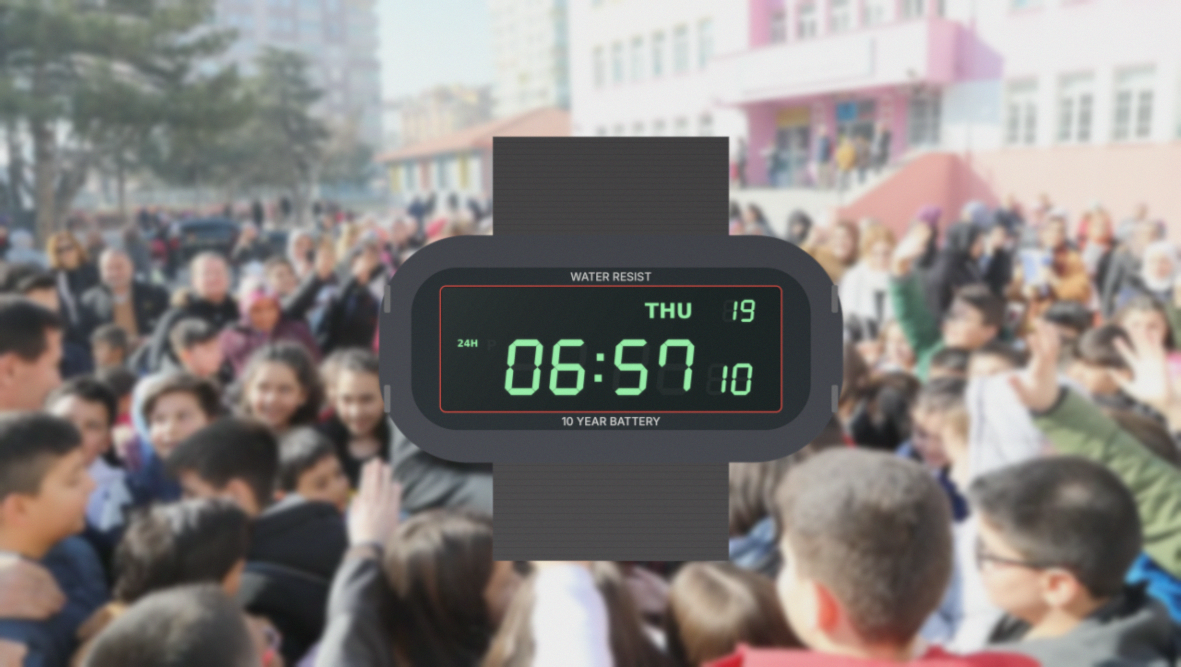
6:57:10
